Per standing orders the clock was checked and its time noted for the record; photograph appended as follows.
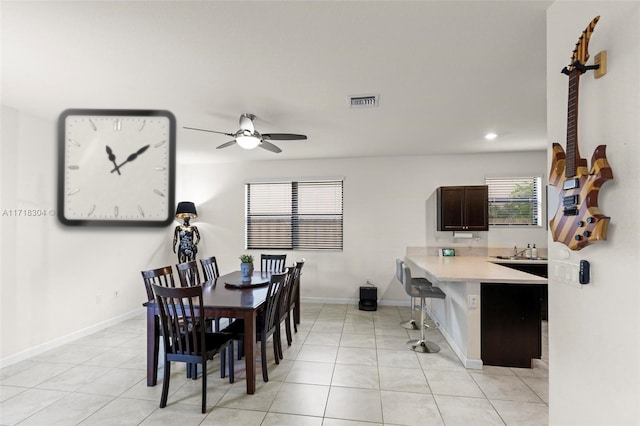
11:09
